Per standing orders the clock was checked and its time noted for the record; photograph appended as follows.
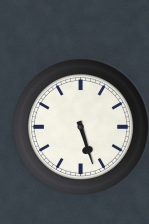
5:27
